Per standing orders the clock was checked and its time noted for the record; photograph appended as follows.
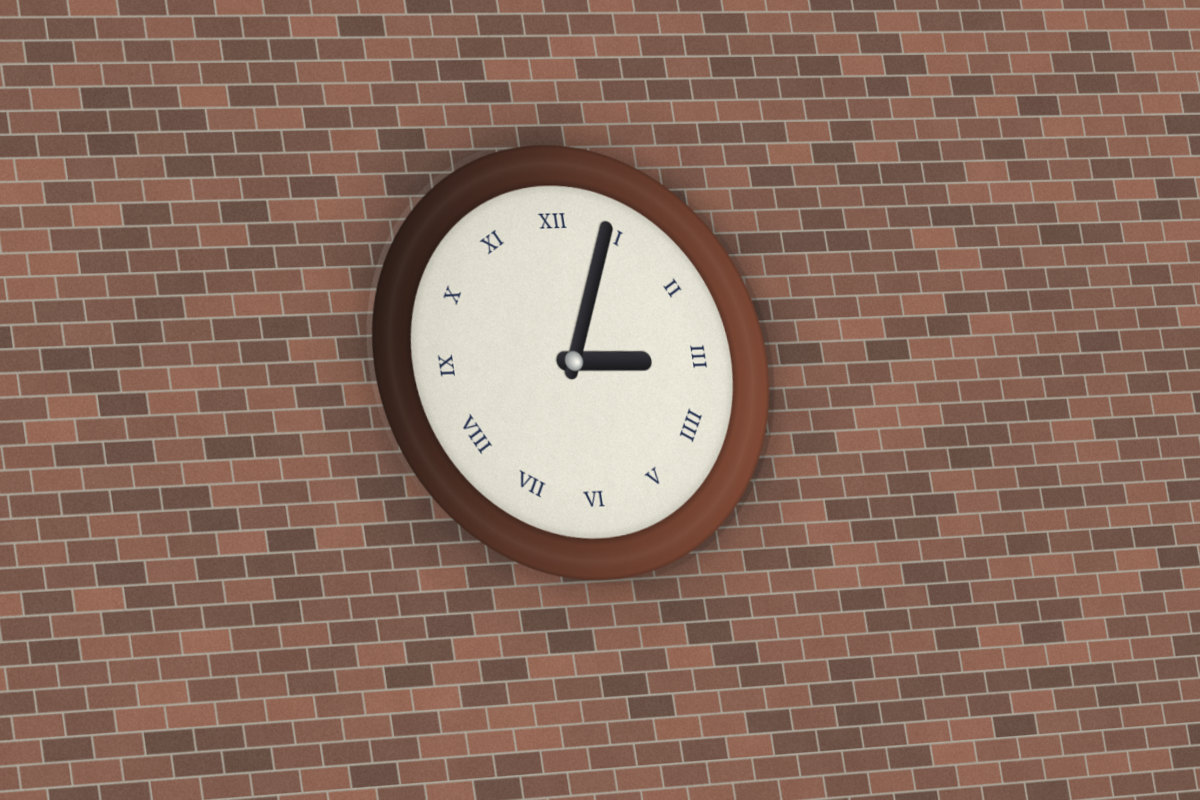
3:04
